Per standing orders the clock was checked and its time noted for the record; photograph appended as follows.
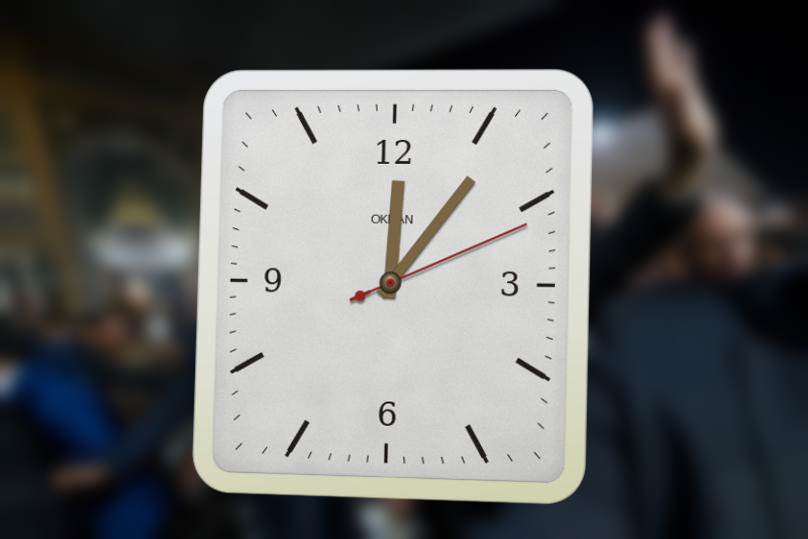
12:06:11
